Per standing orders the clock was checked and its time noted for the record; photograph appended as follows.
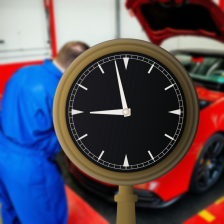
8:58
